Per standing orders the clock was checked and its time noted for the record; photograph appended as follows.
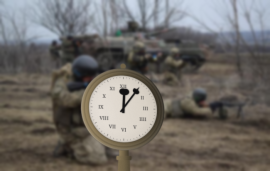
12:06
